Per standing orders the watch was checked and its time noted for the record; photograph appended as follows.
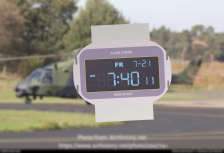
7:40:11
